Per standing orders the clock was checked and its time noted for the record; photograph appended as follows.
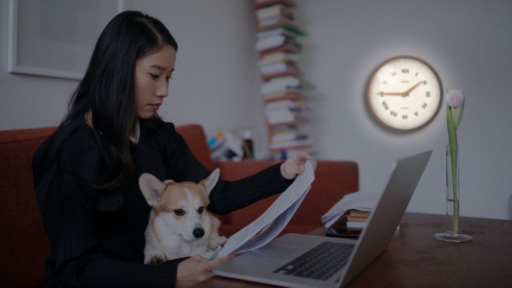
1:45
